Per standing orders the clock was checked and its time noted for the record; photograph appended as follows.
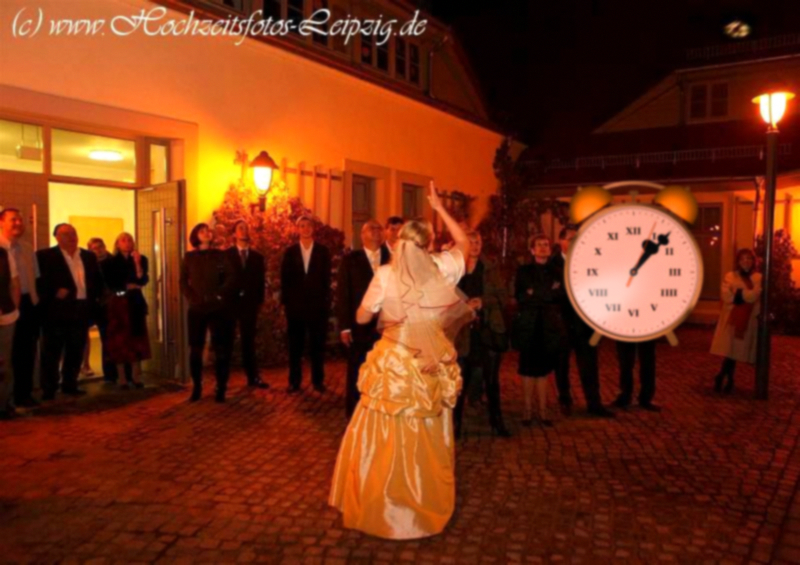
1:07:04
